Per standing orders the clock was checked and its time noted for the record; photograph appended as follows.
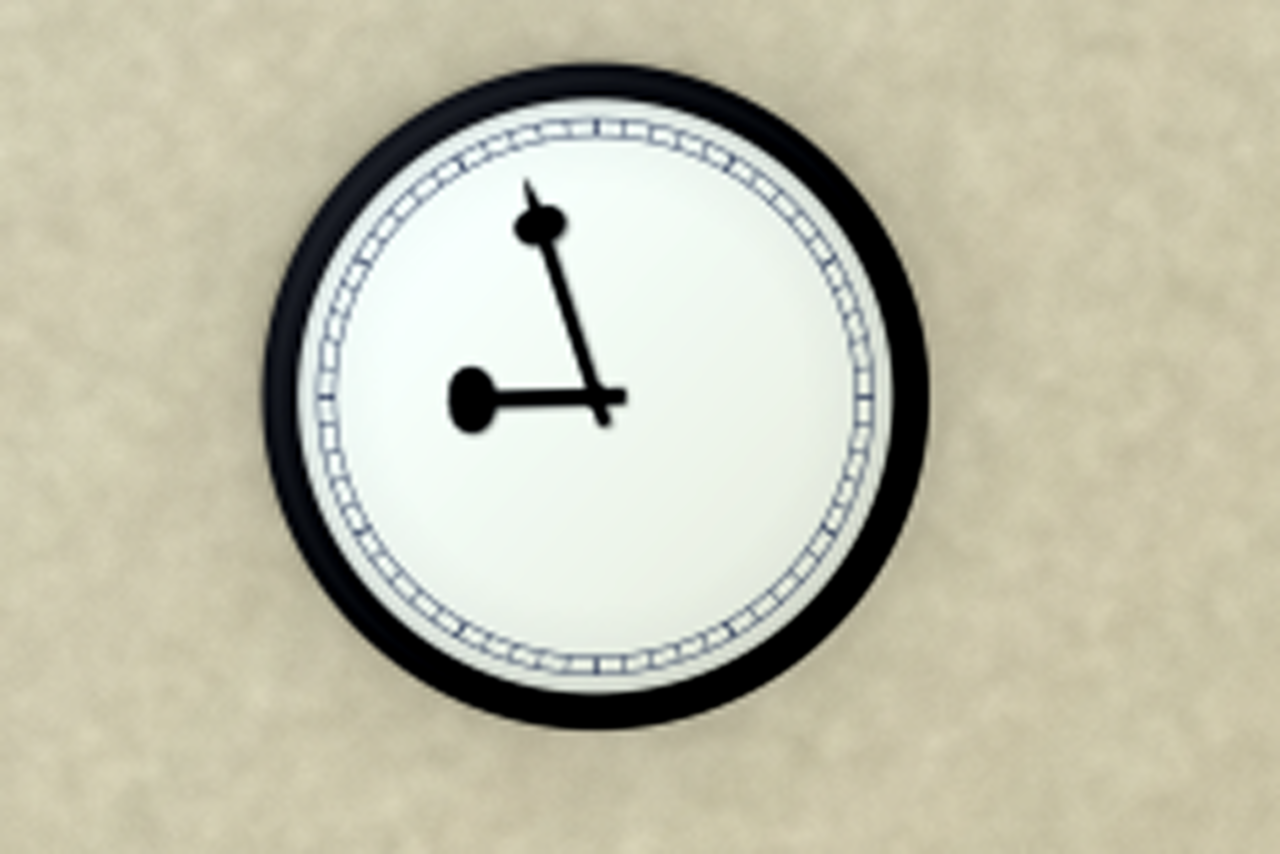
8:57
